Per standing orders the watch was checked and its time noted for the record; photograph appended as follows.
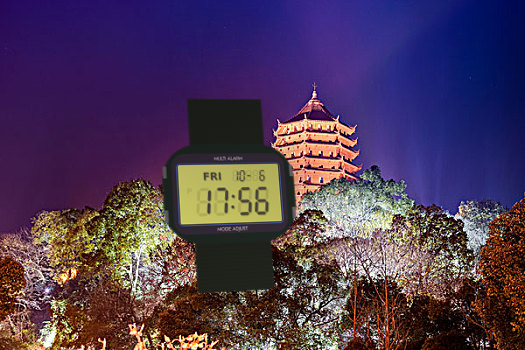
17:56
